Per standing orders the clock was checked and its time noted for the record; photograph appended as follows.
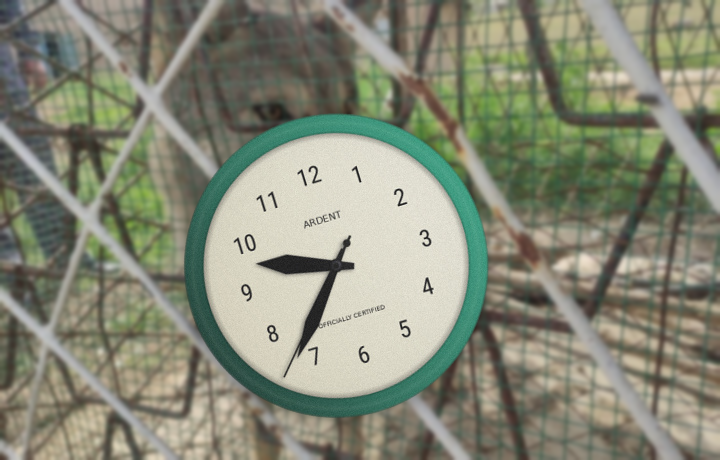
9:36:37
